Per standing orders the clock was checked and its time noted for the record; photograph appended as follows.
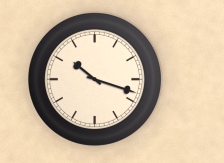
10:18
